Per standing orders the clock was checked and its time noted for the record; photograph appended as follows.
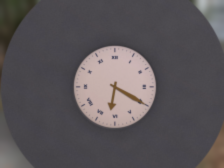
6:20
